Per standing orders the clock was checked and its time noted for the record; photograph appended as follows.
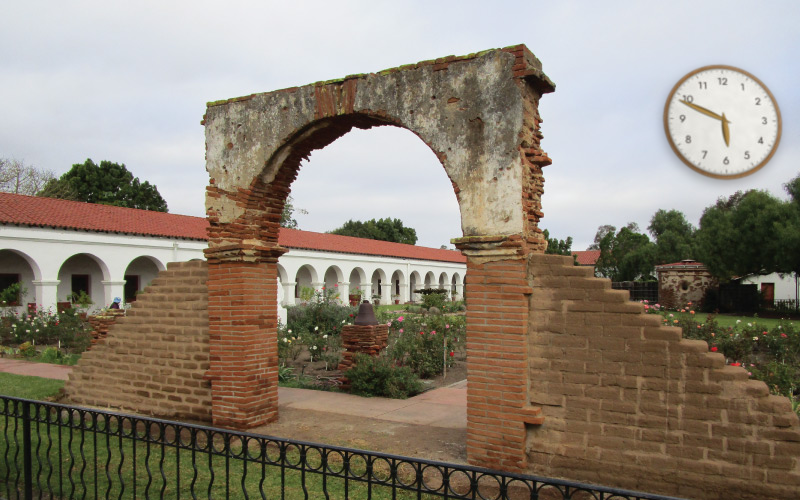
5:49
